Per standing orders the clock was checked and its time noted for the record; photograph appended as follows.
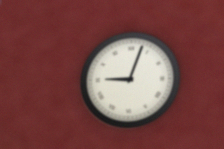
9:03
